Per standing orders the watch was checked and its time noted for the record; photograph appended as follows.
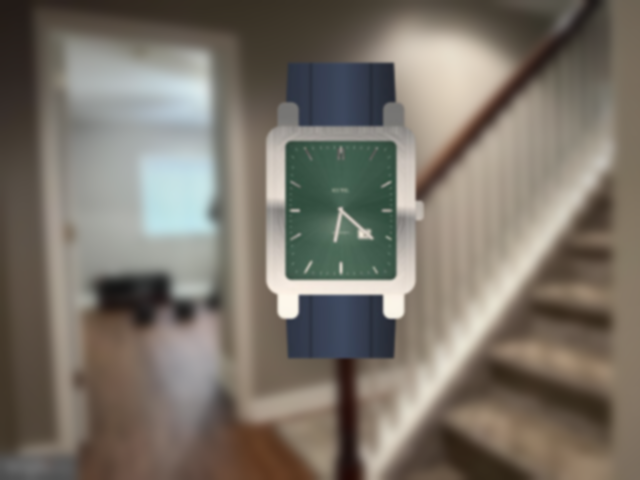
6:22
